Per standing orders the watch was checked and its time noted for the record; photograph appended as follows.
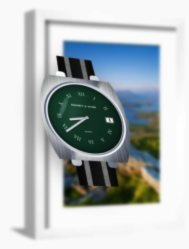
8:39
